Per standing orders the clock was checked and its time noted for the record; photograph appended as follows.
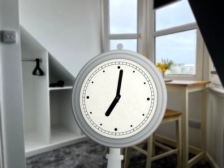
7:01
